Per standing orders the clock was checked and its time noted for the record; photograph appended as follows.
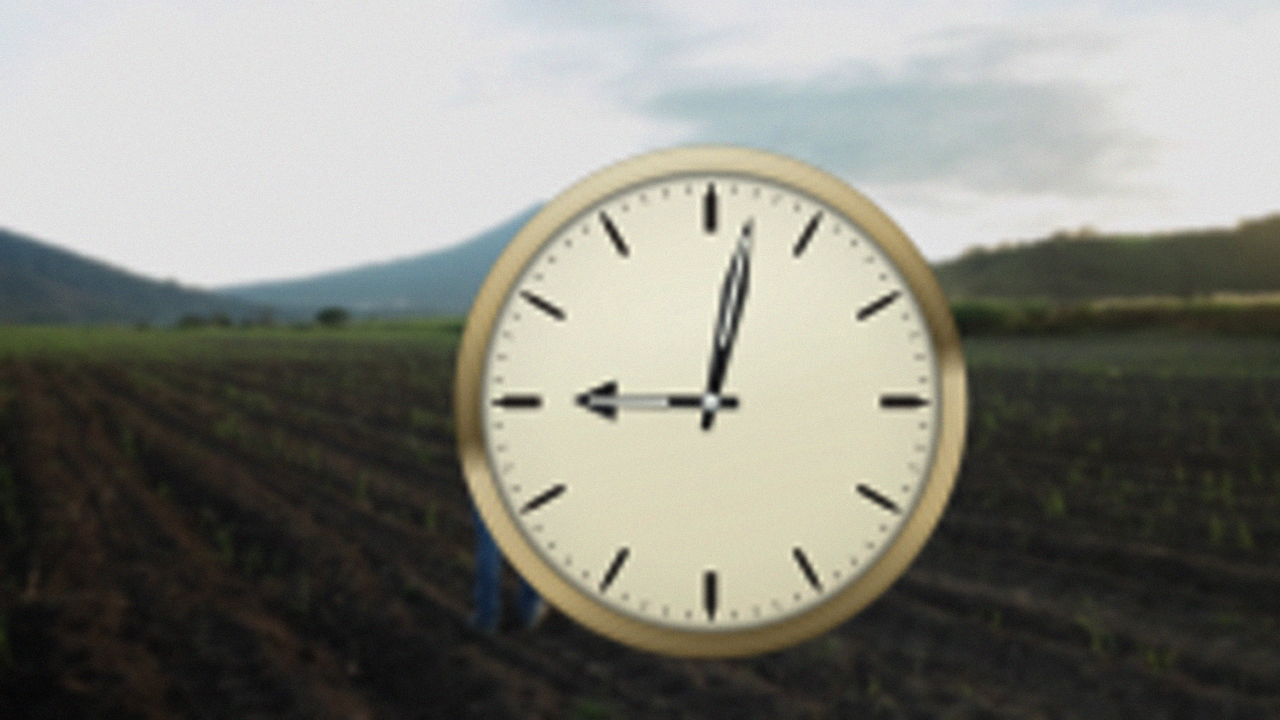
9:02
